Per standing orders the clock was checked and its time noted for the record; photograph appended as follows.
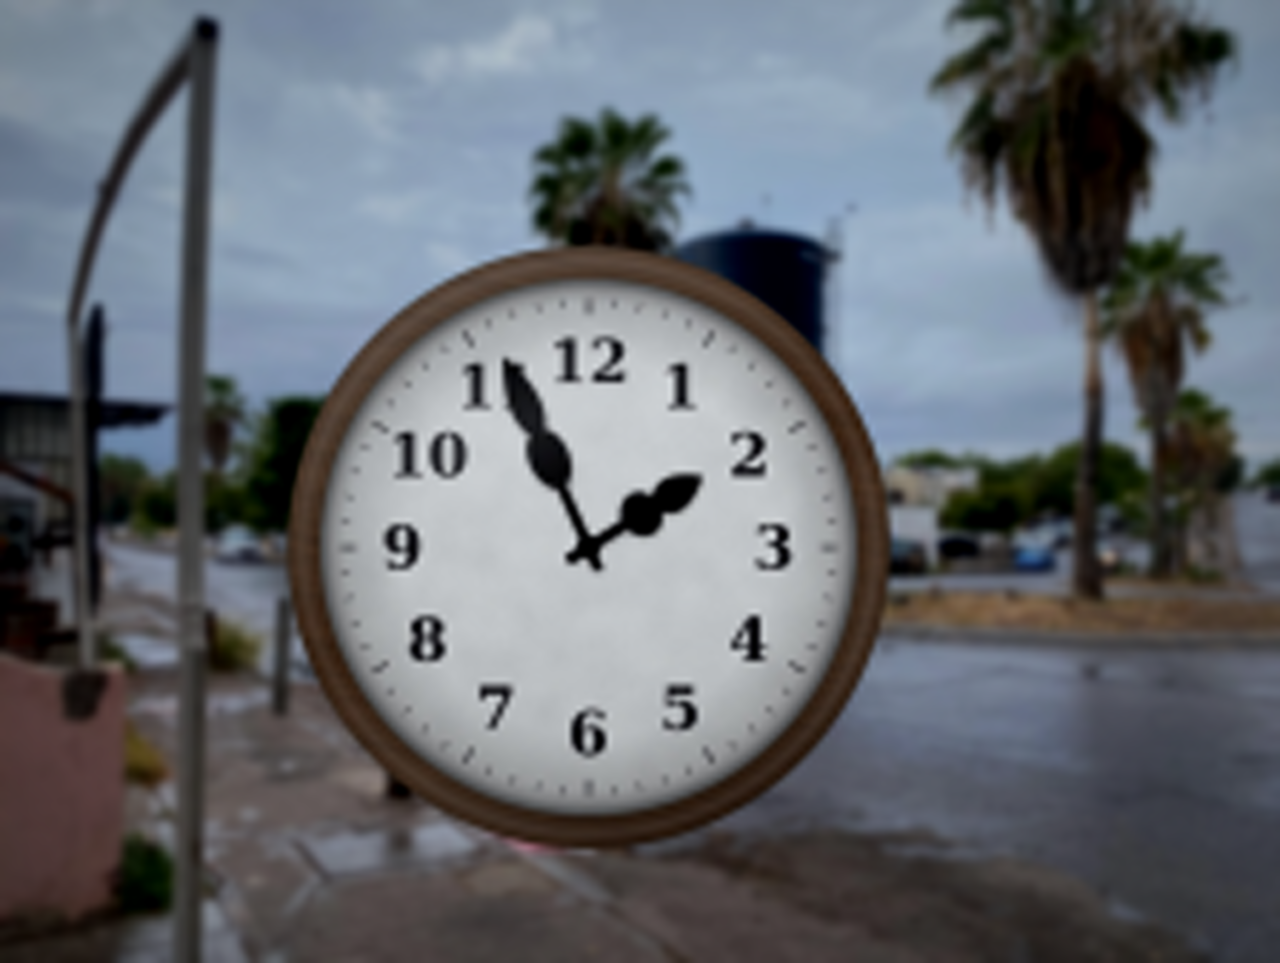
1:56
